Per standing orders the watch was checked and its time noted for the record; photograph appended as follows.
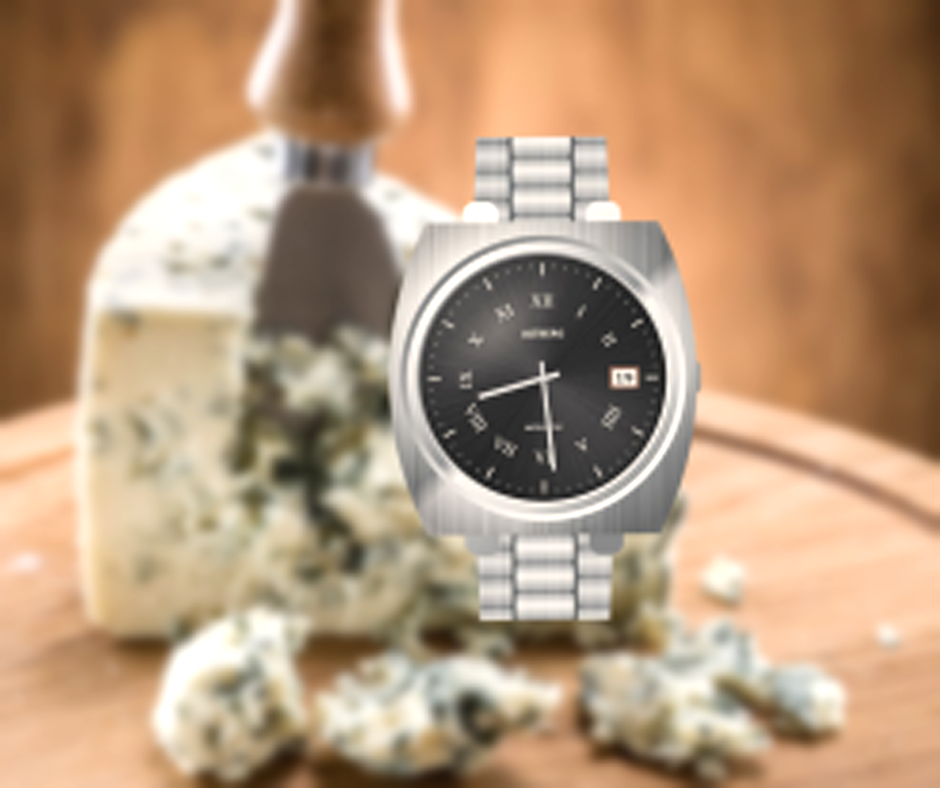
8:29
